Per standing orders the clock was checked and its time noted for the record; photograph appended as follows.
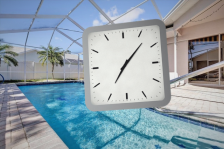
7:07
